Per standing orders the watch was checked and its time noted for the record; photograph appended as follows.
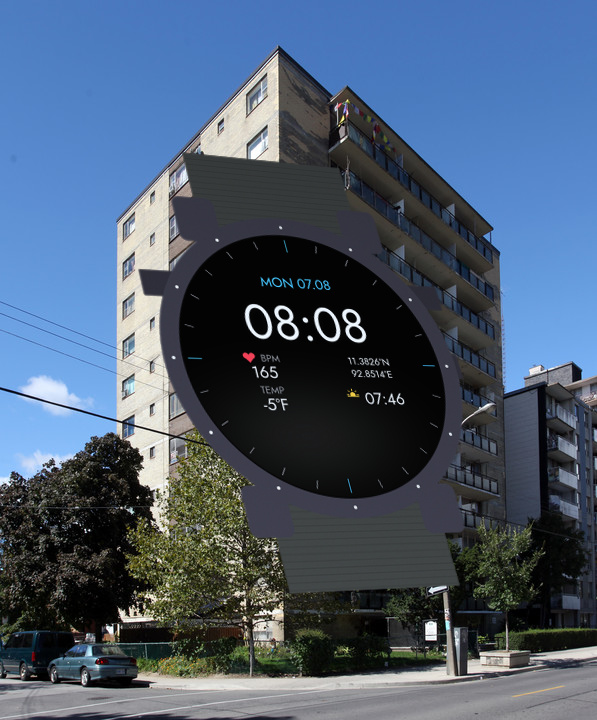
8:08
